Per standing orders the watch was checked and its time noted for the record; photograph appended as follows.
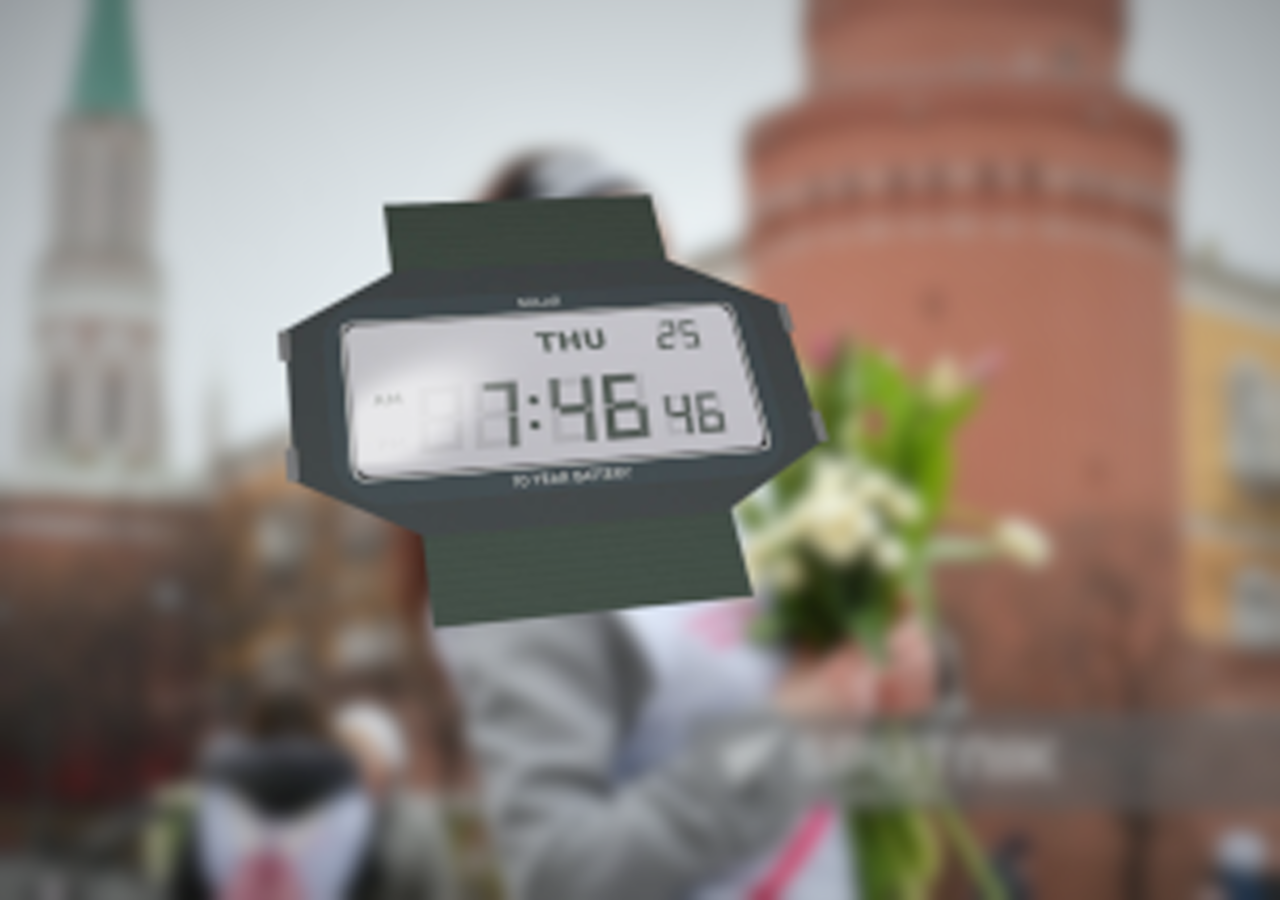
7:46:46
